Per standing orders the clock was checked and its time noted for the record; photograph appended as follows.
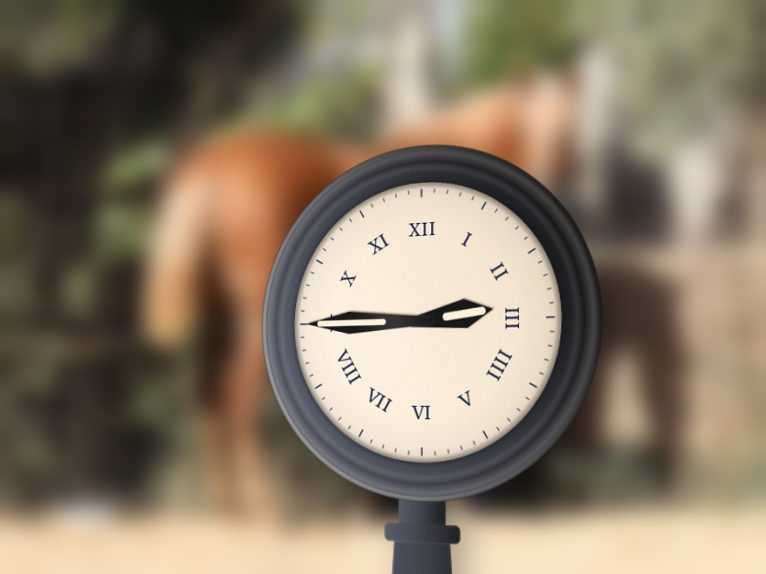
2:45
